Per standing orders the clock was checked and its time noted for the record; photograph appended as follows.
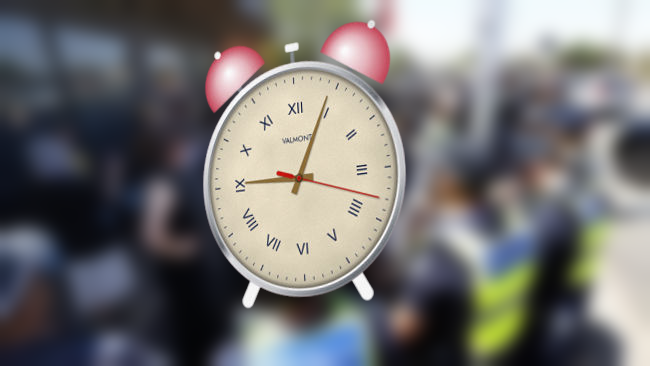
9:04:18
